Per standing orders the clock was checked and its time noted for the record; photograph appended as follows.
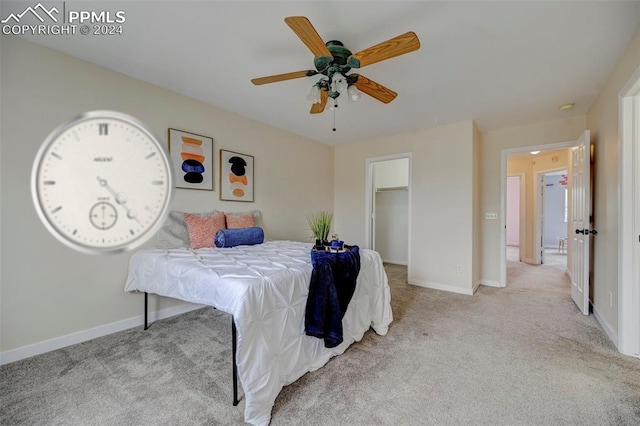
4:23
